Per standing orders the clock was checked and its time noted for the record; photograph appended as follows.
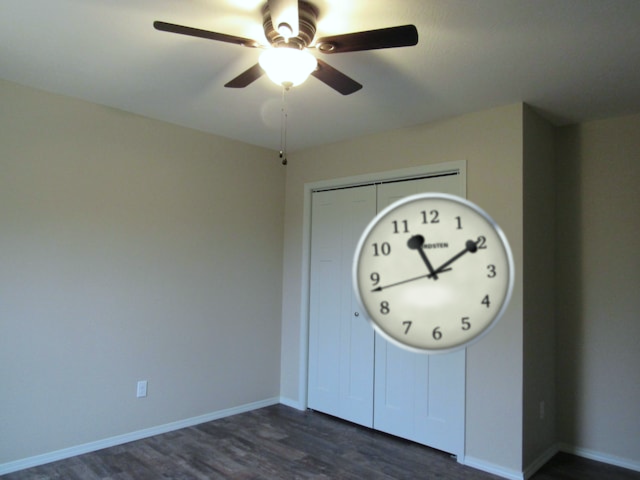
11:09:43
